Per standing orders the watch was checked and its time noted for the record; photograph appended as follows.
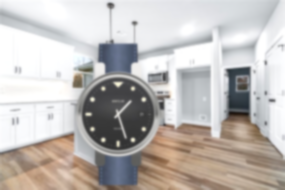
1:27
